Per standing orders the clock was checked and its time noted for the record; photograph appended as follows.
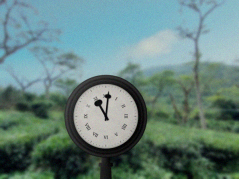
11:01
